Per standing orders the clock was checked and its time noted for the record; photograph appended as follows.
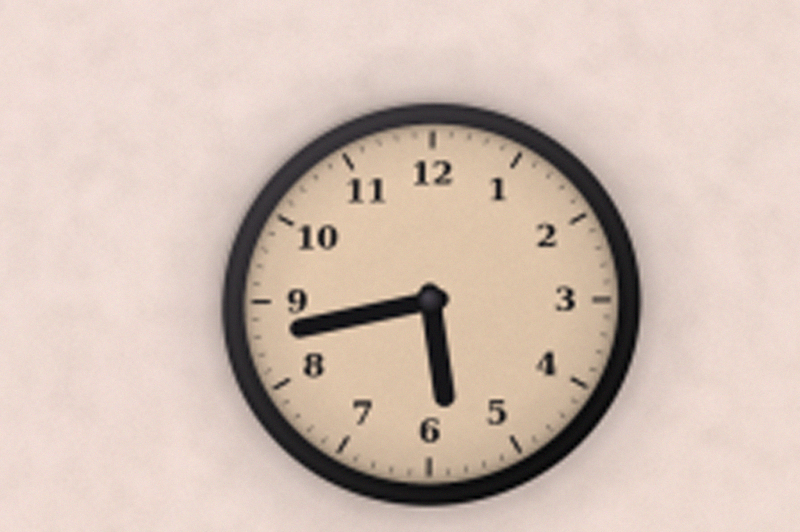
5:43
